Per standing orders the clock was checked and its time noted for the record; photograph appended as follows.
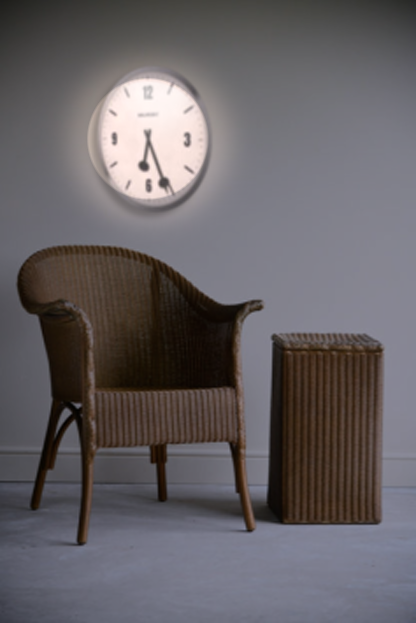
6:26
